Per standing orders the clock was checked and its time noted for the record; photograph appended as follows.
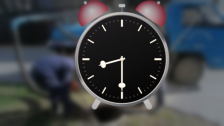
8:30
